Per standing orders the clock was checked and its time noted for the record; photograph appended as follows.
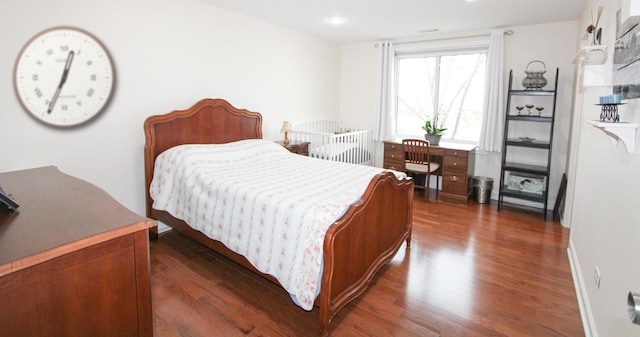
12:34
